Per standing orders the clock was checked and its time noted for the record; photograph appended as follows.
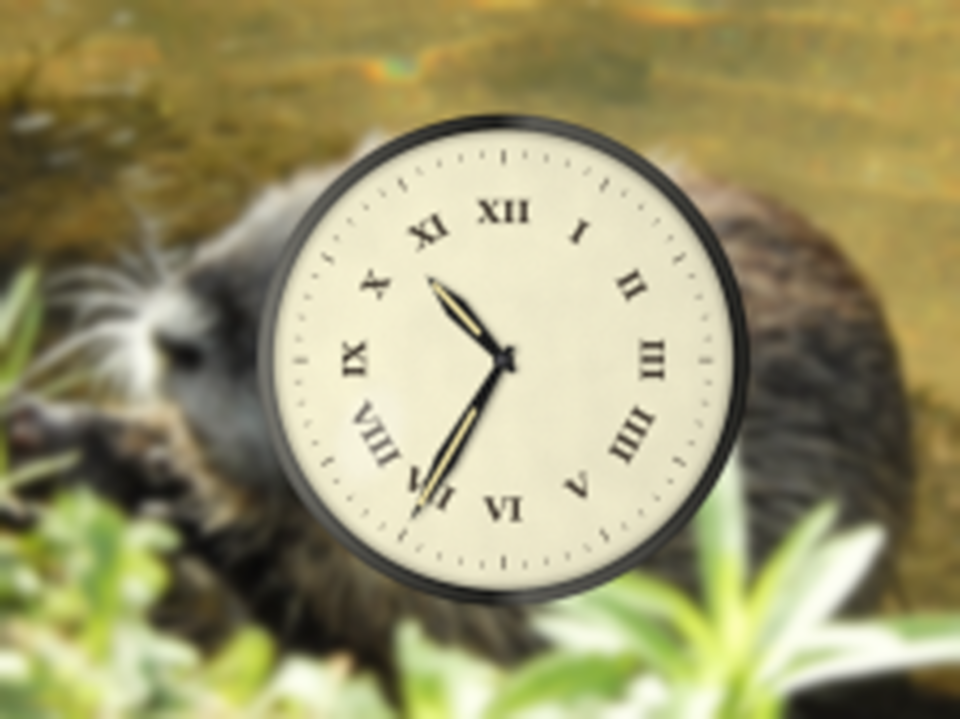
10:35
